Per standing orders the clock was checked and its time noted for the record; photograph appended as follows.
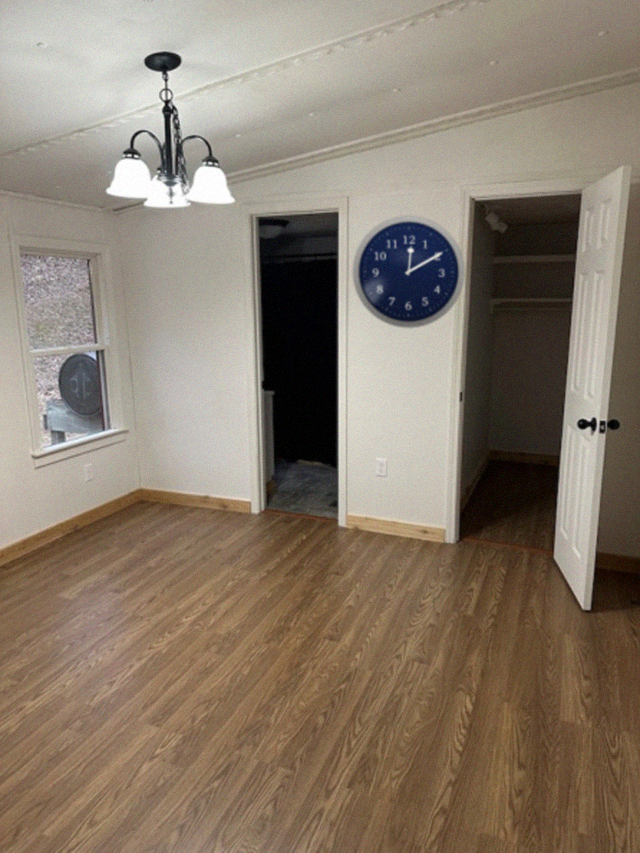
12:10
